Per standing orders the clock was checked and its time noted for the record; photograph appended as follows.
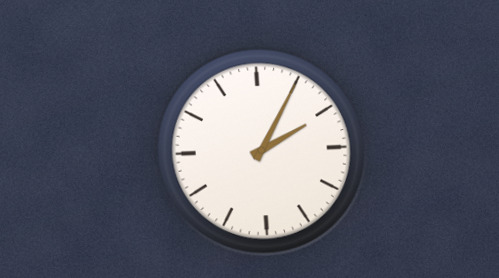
2:05
